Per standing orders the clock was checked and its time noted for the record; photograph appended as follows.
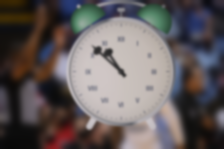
10:52
